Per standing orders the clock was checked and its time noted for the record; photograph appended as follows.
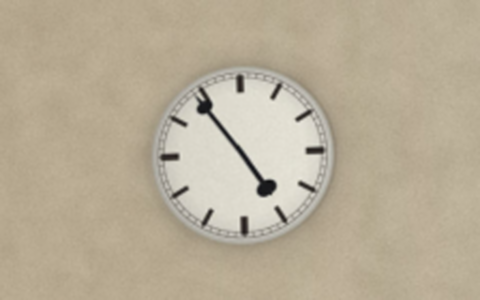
4:54
